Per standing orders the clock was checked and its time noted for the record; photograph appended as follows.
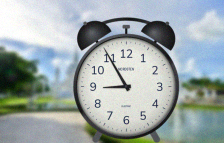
8:55
